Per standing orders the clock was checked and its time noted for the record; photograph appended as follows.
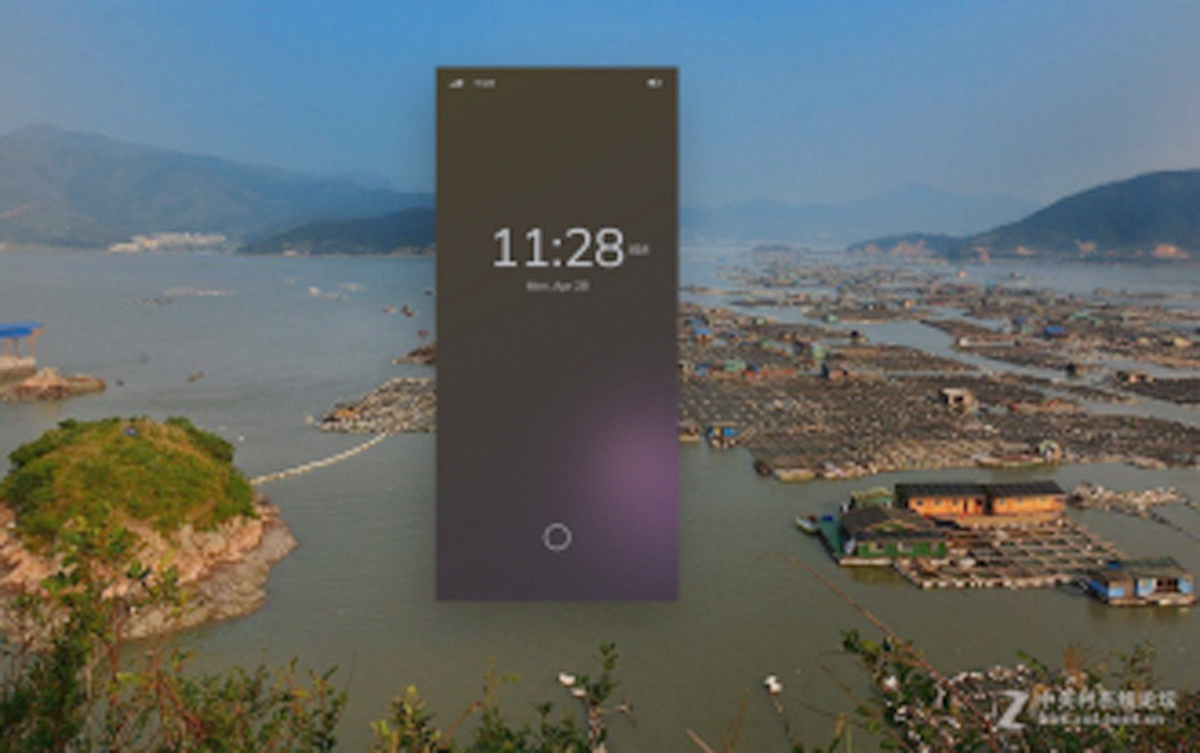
11:28
